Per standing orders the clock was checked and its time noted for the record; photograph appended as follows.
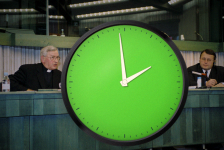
1:59
